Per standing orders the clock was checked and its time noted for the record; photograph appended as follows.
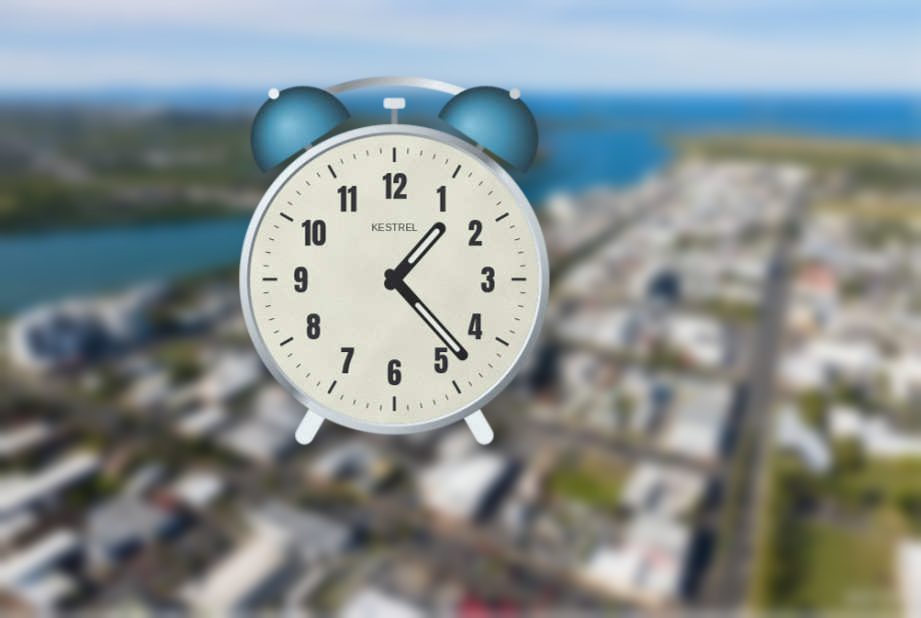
1:23
